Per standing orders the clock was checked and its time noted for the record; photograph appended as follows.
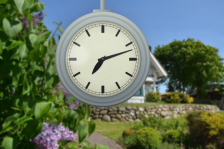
7:12
